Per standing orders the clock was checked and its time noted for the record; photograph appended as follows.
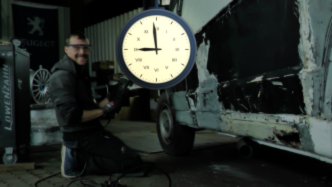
8:59
